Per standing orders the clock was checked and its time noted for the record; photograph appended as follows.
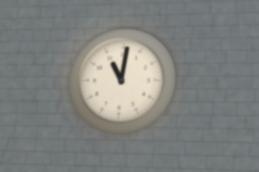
11:01
